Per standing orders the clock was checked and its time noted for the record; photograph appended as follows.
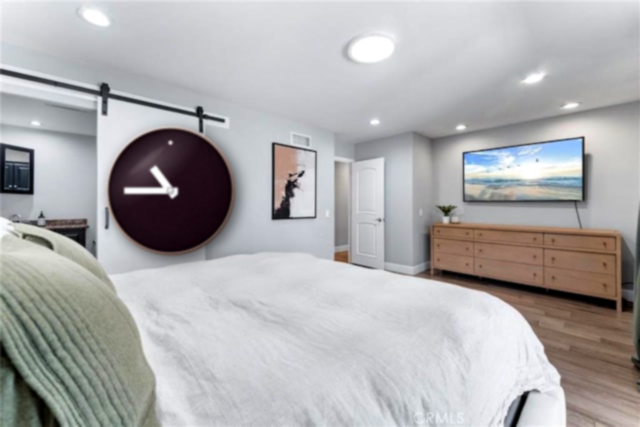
10:45
